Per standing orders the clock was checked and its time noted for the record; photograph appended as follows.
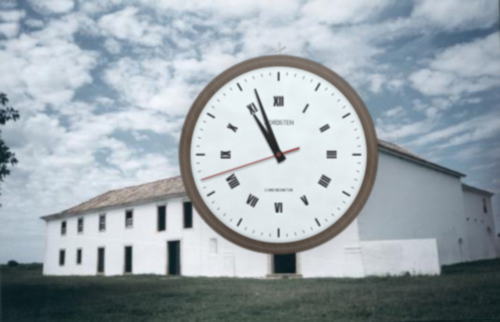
10:56:42
